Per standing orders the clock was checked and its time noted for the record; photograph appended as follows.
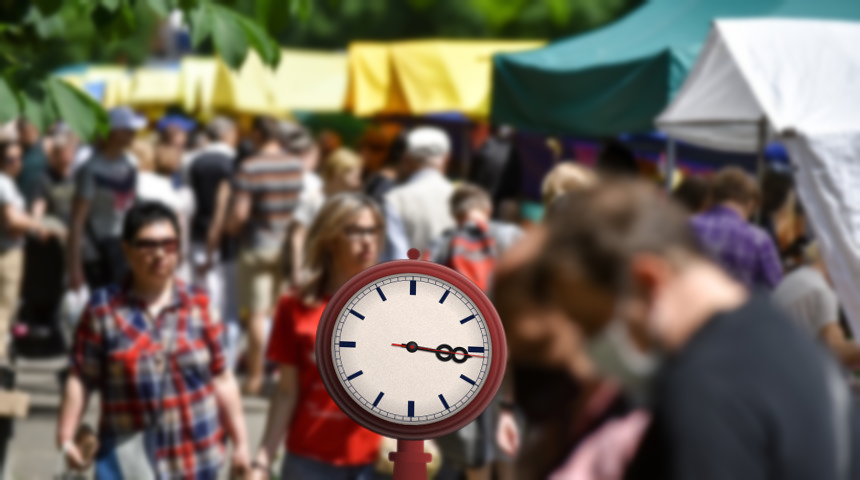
3:16:16
